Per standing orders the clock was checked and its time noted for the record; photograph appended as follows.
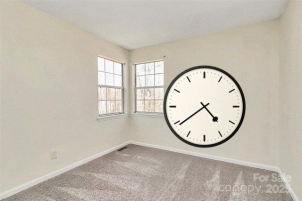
4:39
